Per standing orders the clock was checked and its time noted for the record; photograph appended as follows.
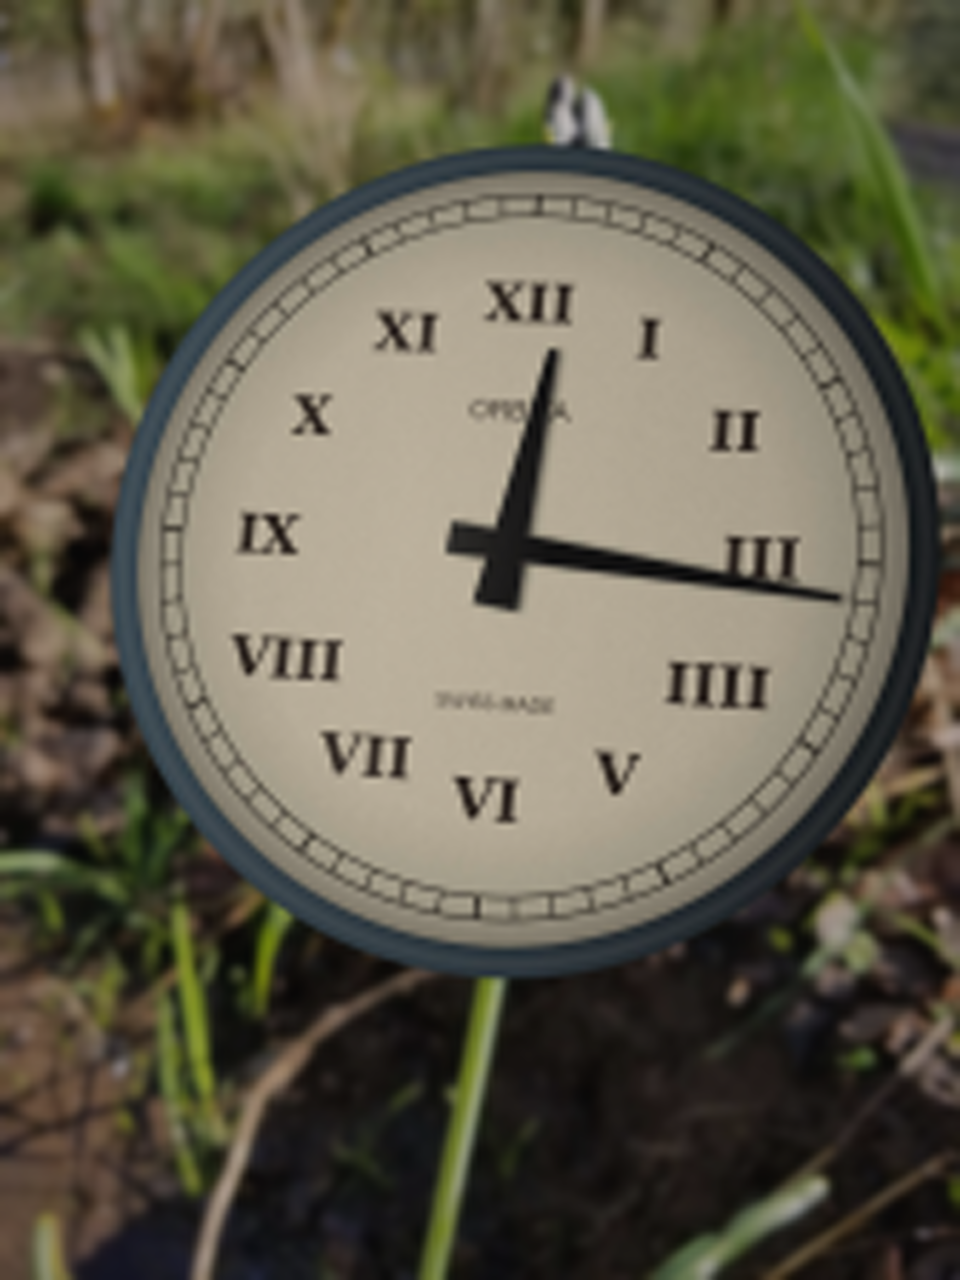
12:16
